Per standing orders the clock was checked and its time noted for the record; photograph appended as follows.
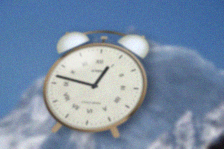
12:47
